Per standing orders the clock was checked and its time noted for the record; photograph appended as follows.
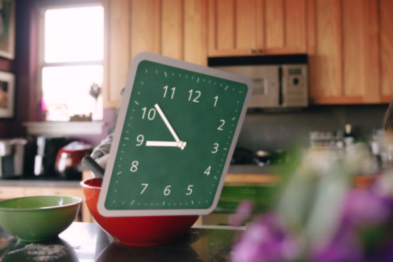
8:52
